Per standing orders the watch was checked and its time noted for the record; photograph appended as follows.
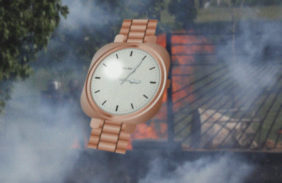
3:05
